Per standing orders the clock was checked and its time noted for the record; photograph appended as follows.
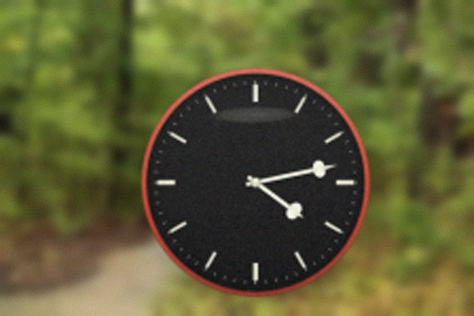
4:13
